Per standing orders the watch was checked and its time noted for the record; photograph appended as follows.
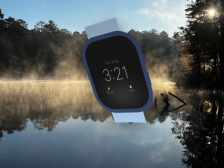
3:21
